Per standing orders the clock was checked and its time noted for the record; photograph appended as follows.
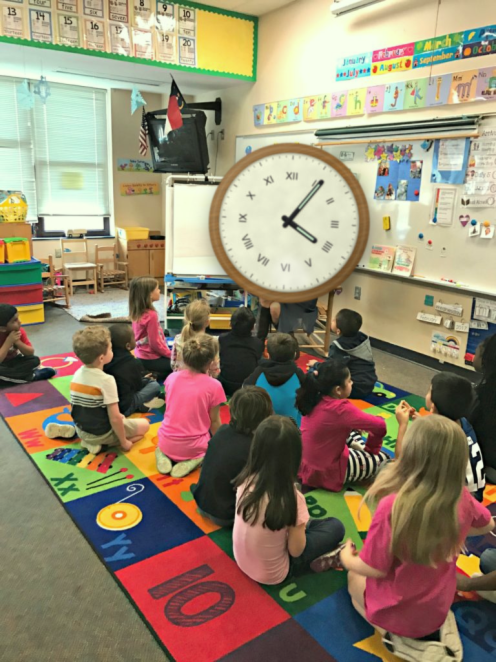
4:06
